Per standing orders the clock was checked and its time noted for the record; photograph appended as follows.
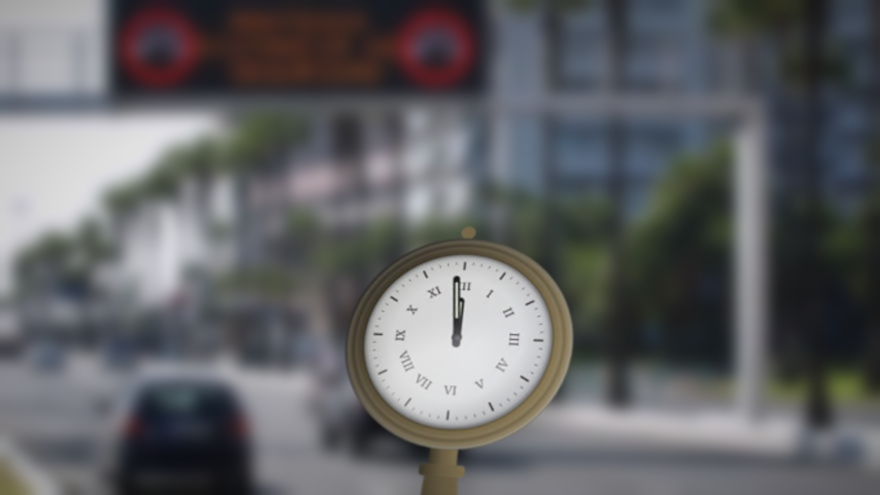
11:59
